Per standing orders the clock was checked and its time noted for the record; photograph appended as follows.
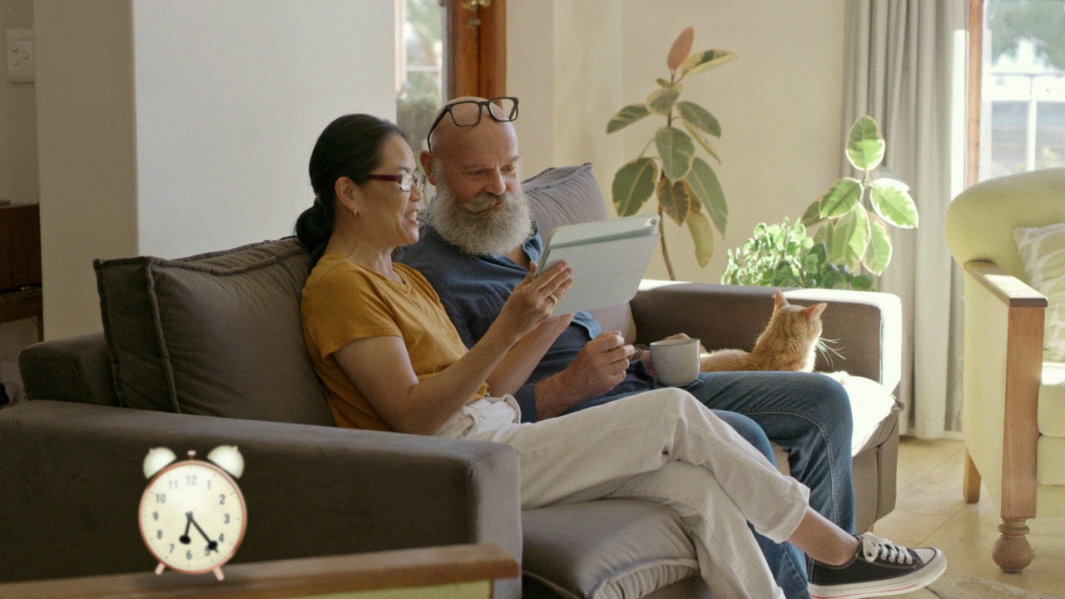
6:23
